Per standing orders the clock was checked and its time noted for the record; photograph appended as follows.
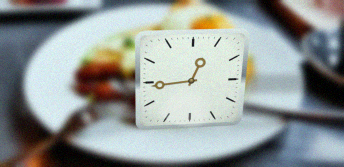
12:44
